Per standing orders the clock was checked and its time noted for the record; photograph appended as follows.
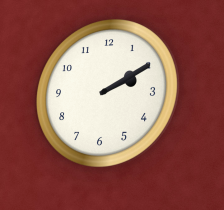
2:10
